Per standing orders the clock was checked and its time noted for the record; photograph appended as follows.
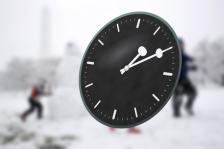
1:10
